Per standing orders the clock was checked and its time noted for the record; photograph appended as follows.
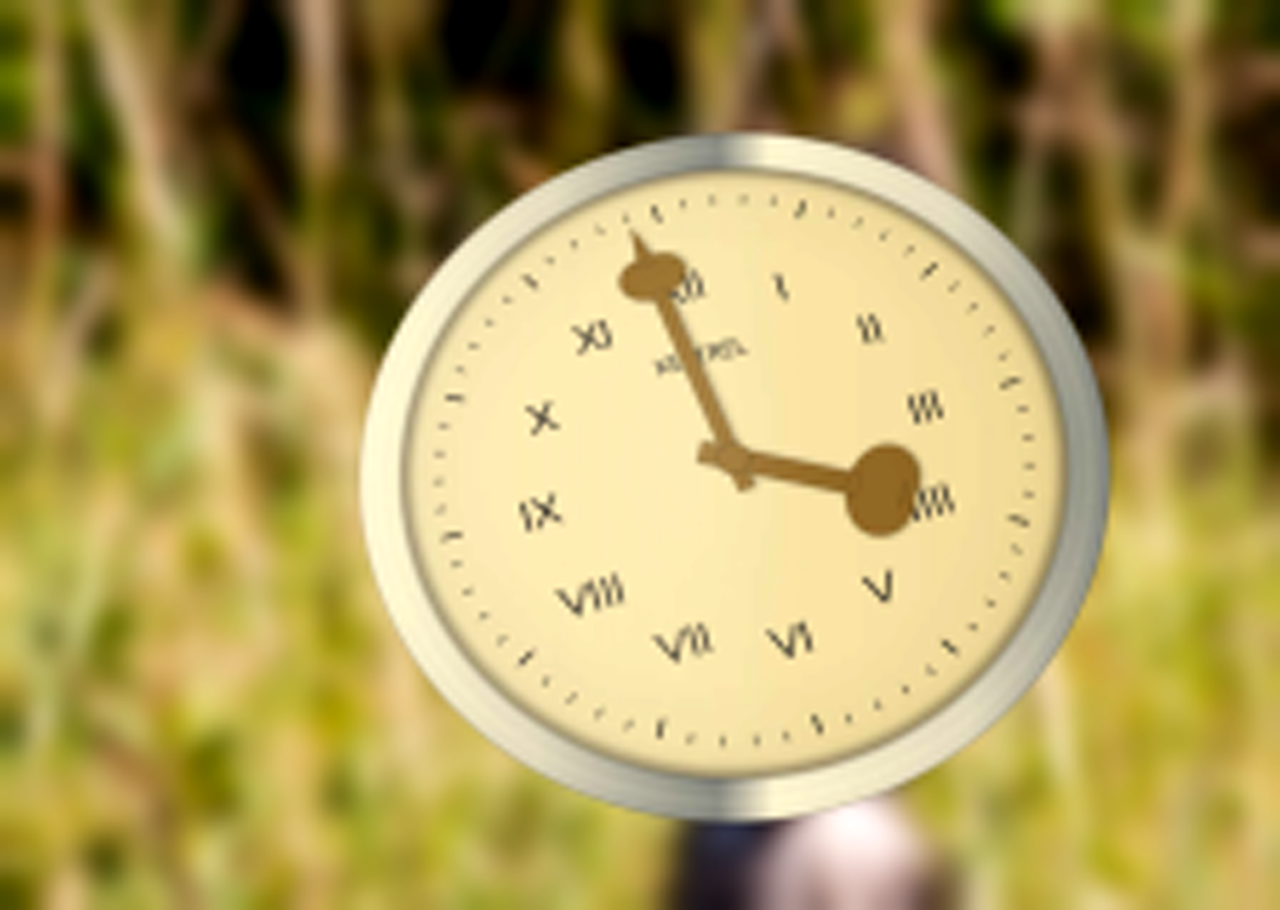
3:59
